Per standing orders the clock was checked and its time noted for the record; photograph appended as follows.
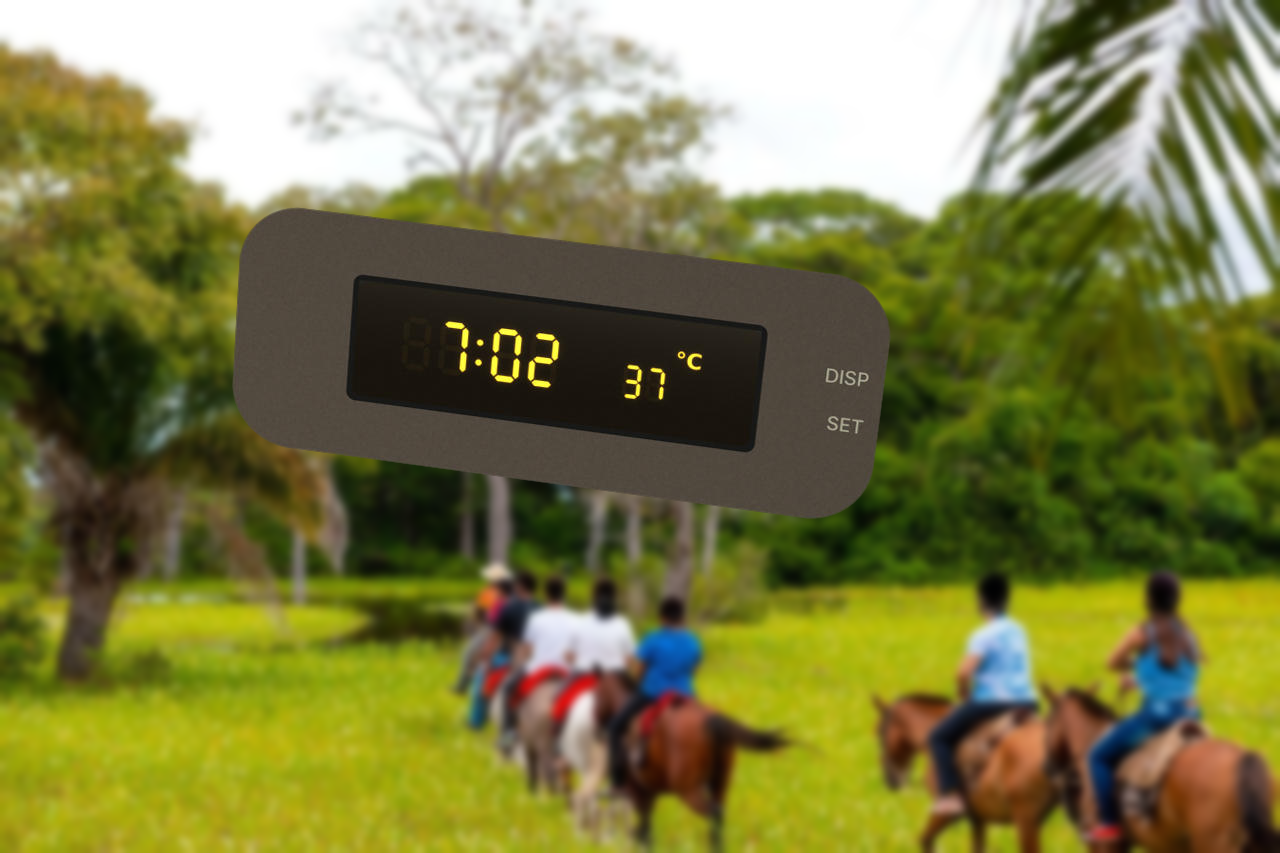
7:02
